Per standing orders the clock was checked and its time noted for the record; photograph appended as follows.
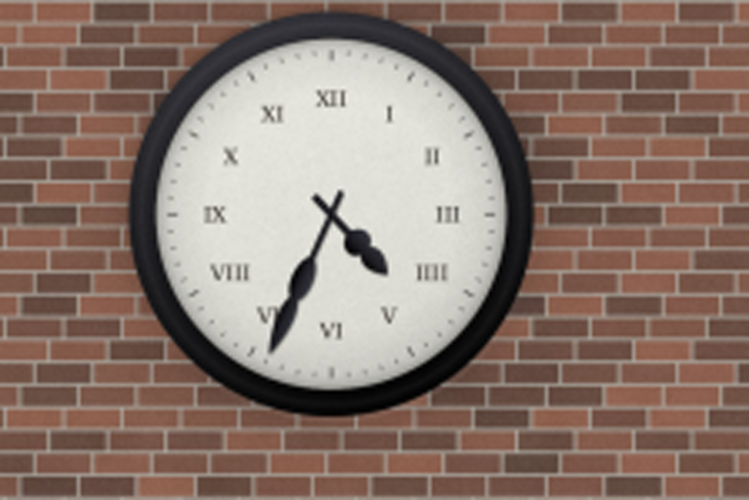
4:34
